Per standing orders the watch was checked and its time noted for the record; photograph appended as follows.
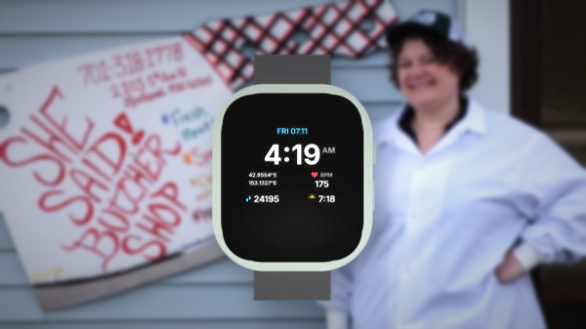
4:19
